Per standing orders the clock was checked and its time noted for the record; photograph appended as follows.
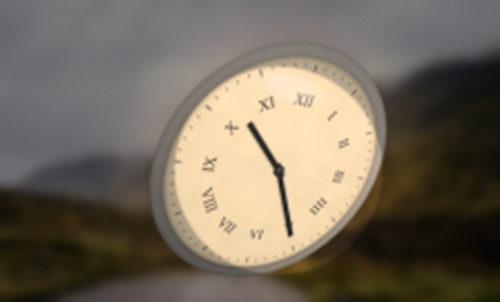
10:25
